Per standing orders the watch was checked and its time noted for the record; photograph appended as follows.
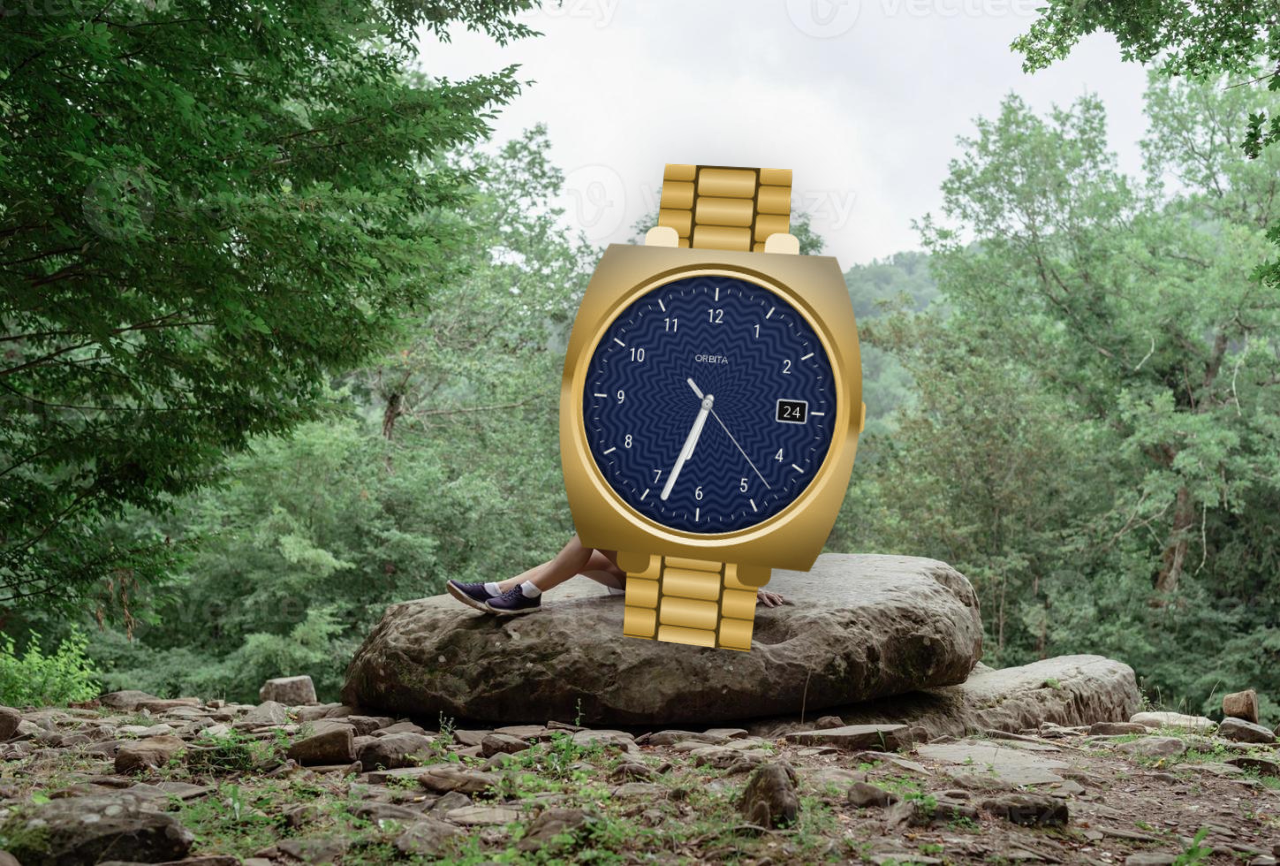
6:33:23
